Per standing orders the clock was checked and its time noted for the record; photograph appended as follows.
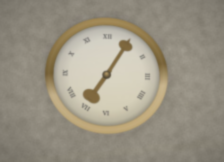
7:05
